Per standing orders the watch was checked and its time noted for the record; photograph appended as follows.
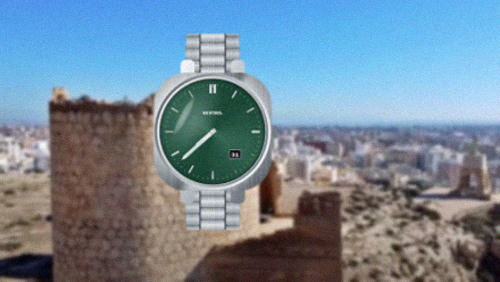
7:38
